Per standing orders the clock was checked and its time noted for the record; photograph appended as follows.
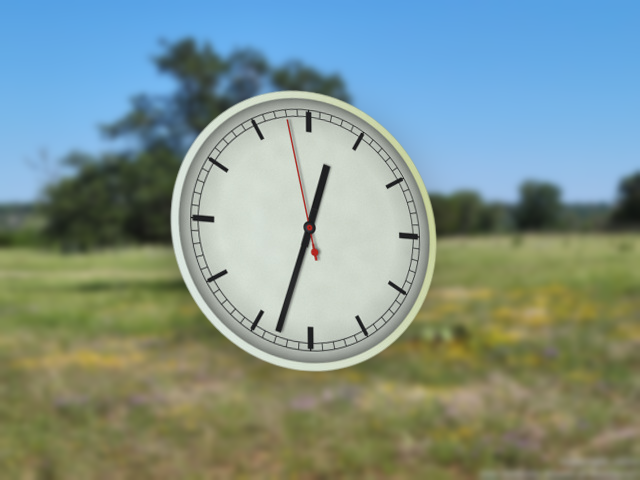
12:32:58
